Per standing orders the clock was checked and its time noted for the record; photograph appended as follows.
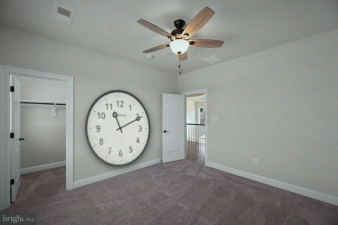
11:11
